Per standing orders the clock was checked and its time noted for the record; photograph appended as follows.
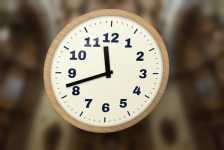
11:42
